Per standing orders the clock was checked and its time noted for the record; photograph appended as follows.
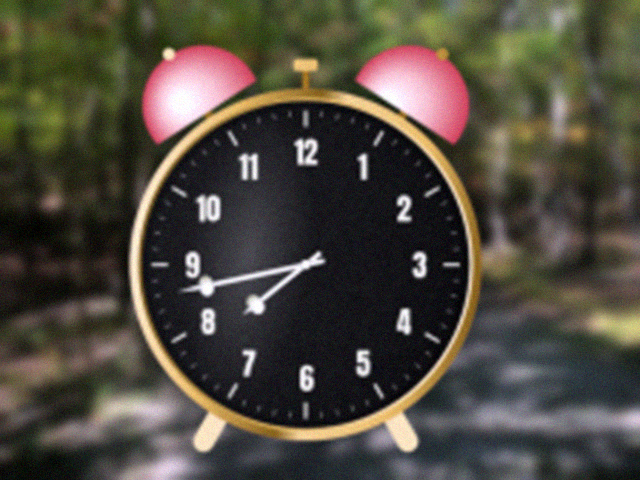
7:43
